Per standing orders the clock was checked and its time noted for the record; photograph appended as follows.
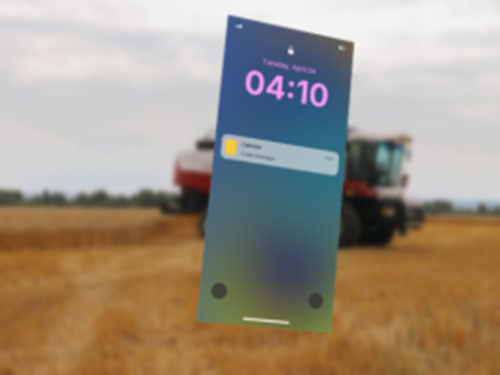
4:10
